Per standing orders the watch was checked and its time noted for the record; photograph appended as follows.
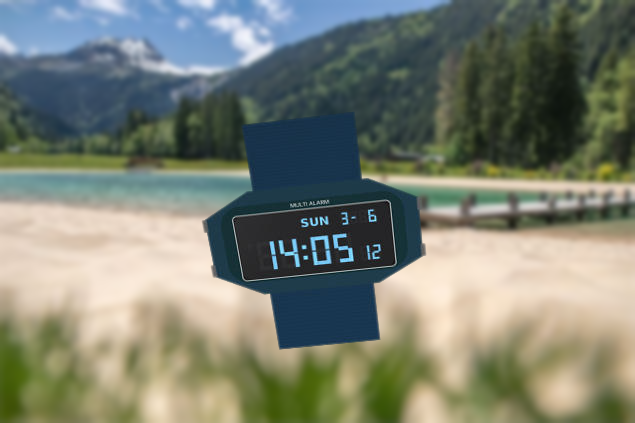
14:05:12
